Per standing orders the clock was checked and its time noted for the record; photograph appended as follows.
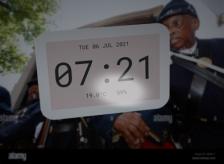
7:21
